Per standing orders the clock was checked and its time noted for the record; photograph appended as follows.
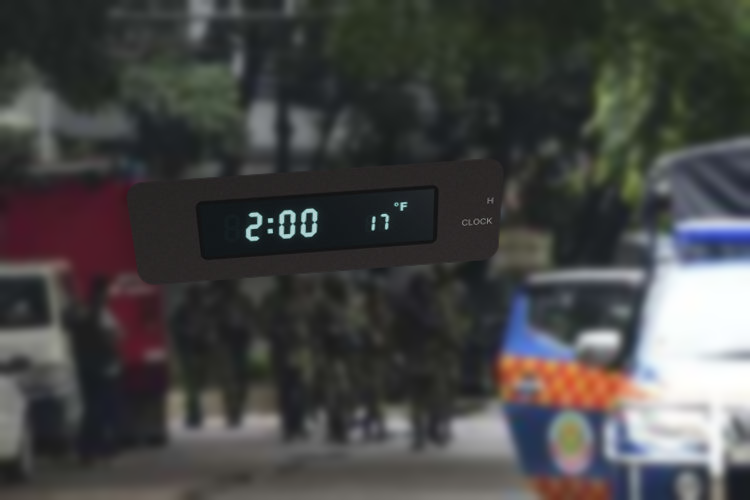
2:00
